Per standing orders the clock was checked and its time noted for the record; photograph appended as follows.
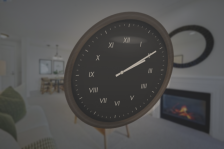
2:10
